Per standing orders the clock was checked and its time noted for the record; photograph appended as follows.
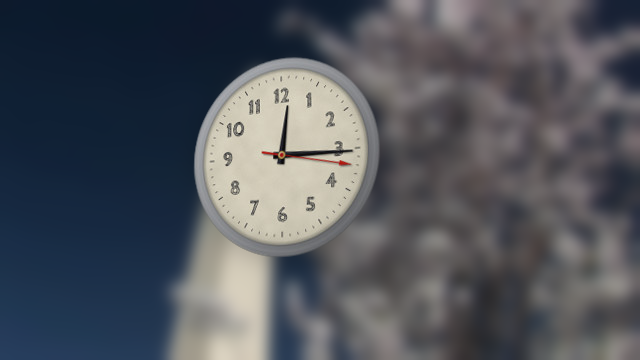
12:15:17
